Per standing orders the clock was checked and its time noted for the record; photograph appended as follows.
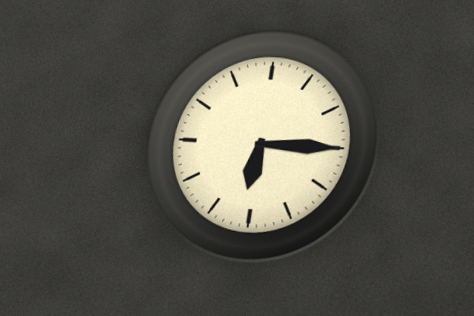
6:15
